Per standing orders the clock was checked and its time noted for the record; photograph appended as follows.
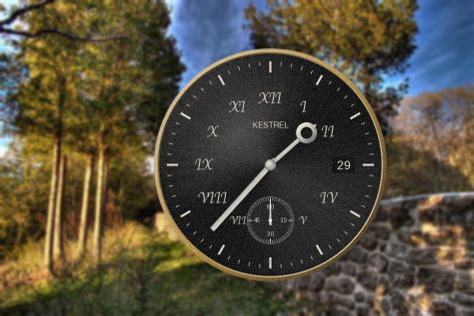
1:37
